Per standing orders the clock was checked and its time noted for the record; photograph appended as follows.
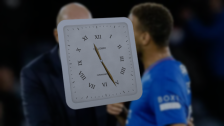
11:26
